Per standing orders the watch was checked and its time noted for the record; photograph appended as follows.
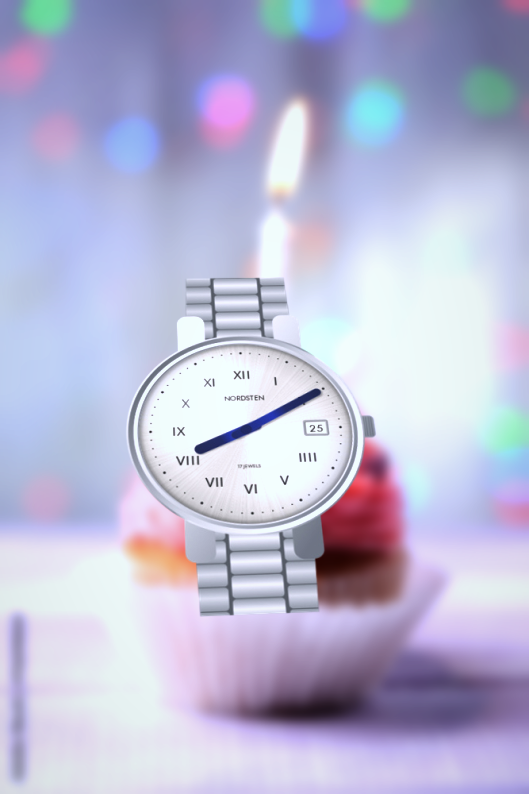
8:10
